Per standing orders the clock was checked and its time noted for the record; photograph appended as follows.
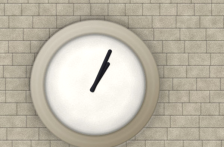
1:04
